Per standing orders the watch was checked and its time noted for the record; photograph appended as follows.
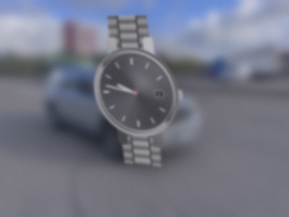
9:47
